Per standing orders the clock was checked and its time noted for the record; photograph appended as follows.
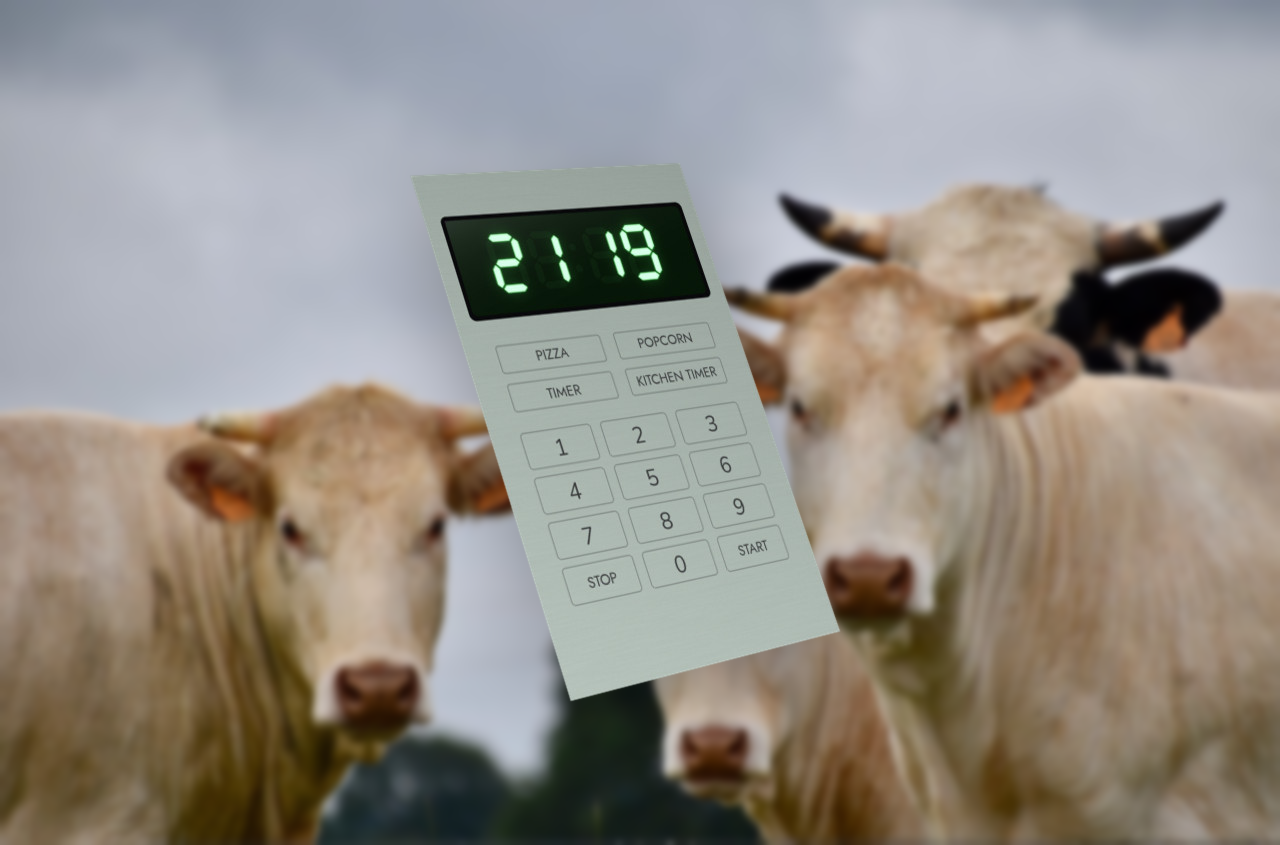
21:19
